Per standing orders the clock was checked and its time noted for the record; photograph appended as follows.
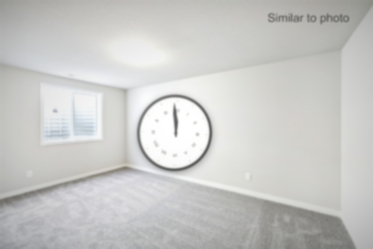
11:59
